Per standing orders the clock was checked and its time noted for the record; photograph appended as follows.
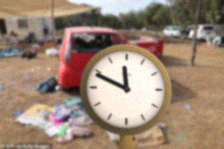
11:49
